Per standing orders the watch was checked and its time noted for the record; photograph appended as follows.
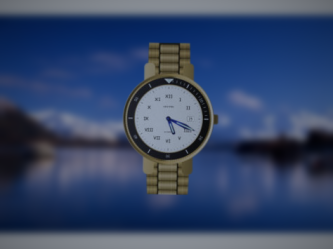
5:19
